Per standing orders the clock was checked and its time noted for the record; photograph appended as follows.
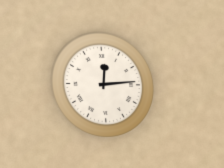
12:14
